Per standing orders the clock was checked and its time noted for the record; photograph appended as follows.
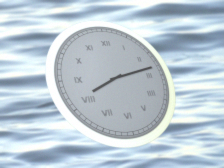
8:13
